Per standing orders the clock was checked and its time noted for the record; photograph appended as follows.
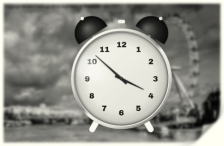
3:52
